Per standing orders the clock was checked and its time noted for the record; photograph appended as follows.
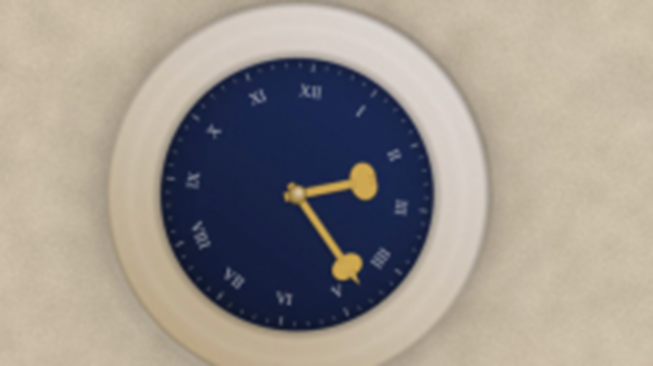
2:23
